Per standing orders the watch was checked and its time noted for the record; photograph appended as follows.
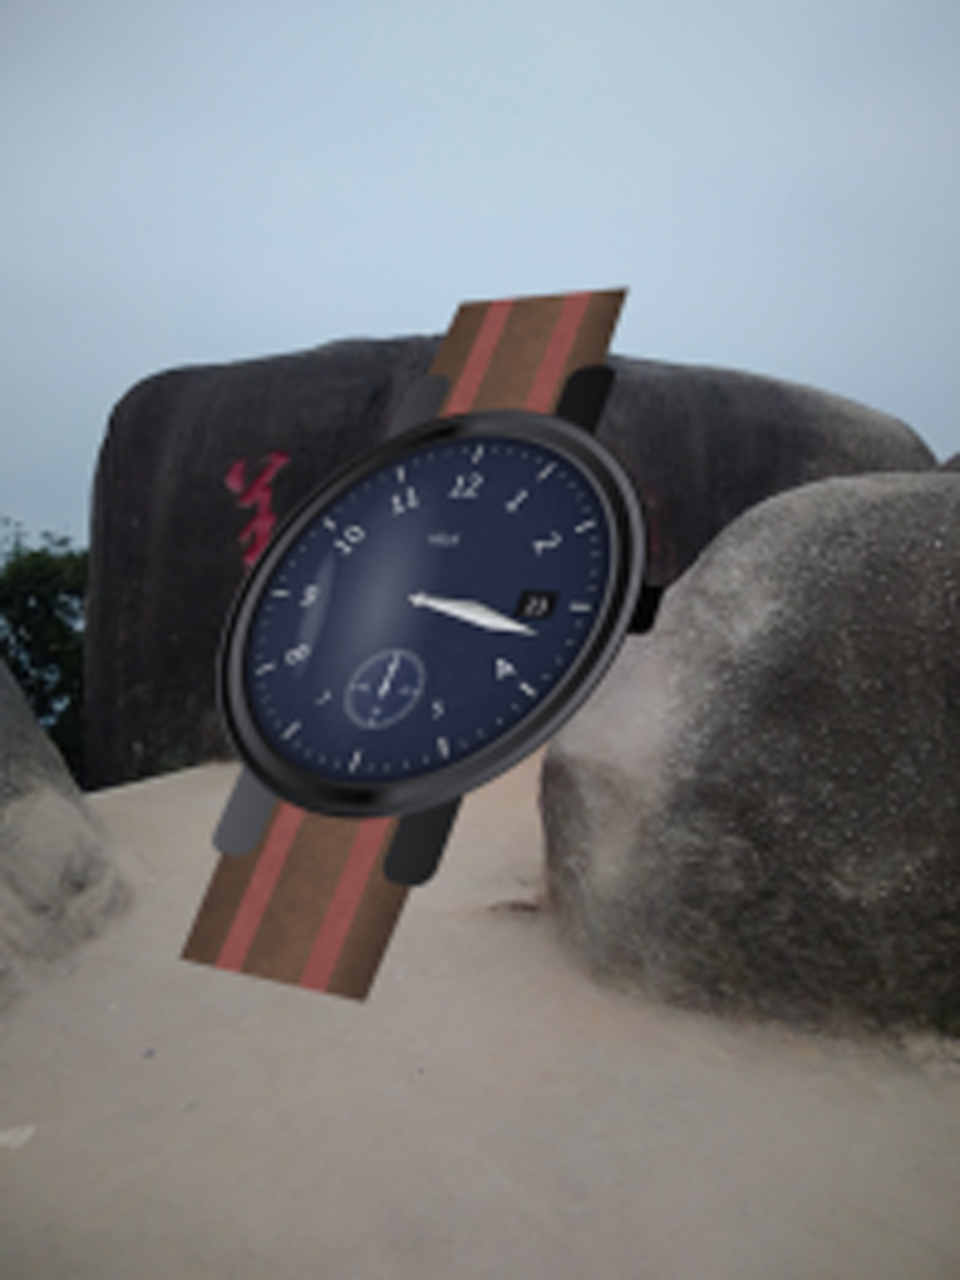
3:17
